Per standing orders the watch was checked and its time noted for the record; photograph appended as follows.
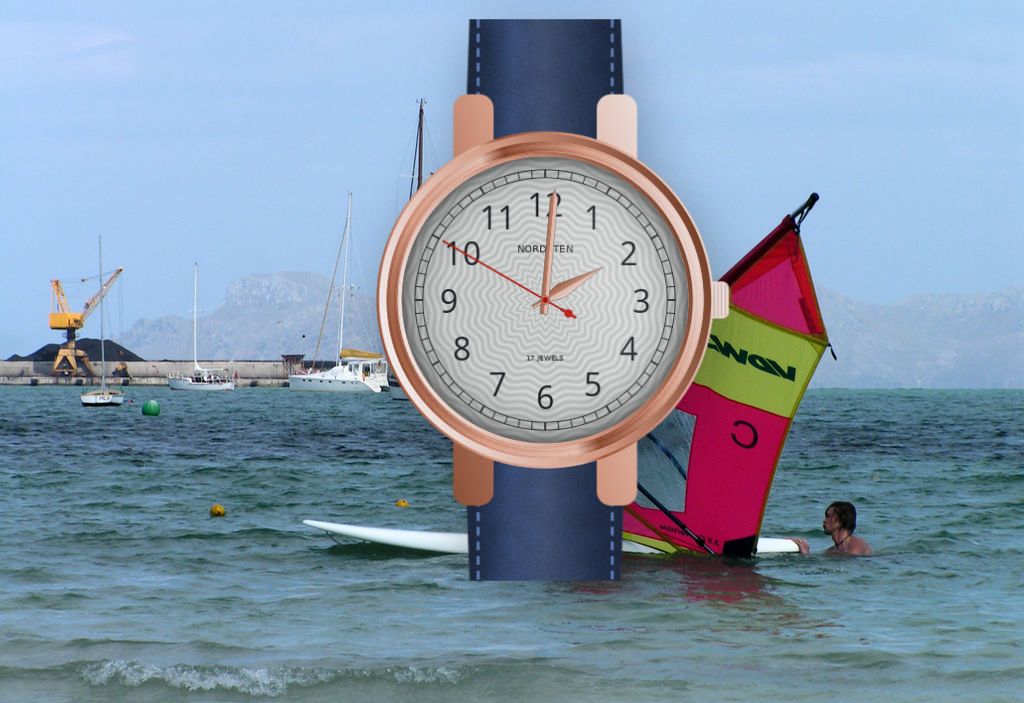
2:00:50
